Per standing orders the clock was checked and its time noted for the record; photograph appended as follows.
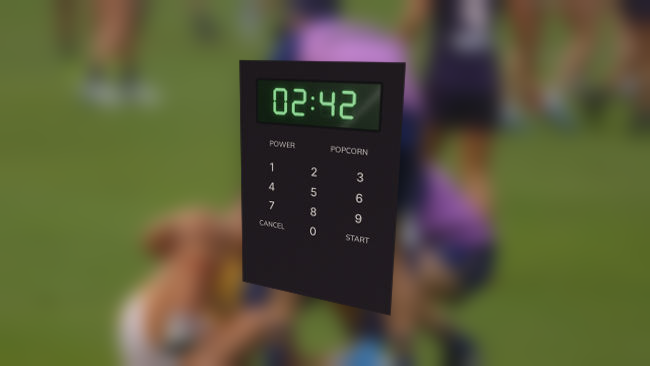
2:42
